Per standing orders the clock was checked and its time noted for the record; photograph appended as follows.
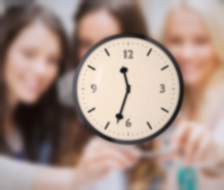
11:33
